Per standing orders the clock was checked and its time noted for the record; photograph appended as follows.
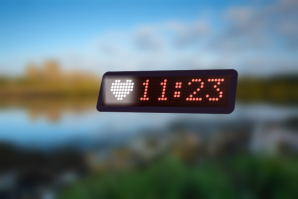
11:23
